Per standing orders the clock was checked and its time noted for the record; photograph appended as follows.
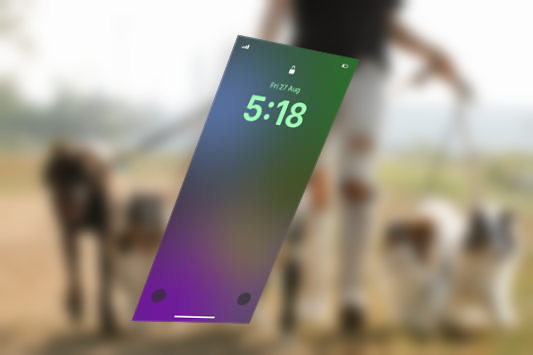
5:18
